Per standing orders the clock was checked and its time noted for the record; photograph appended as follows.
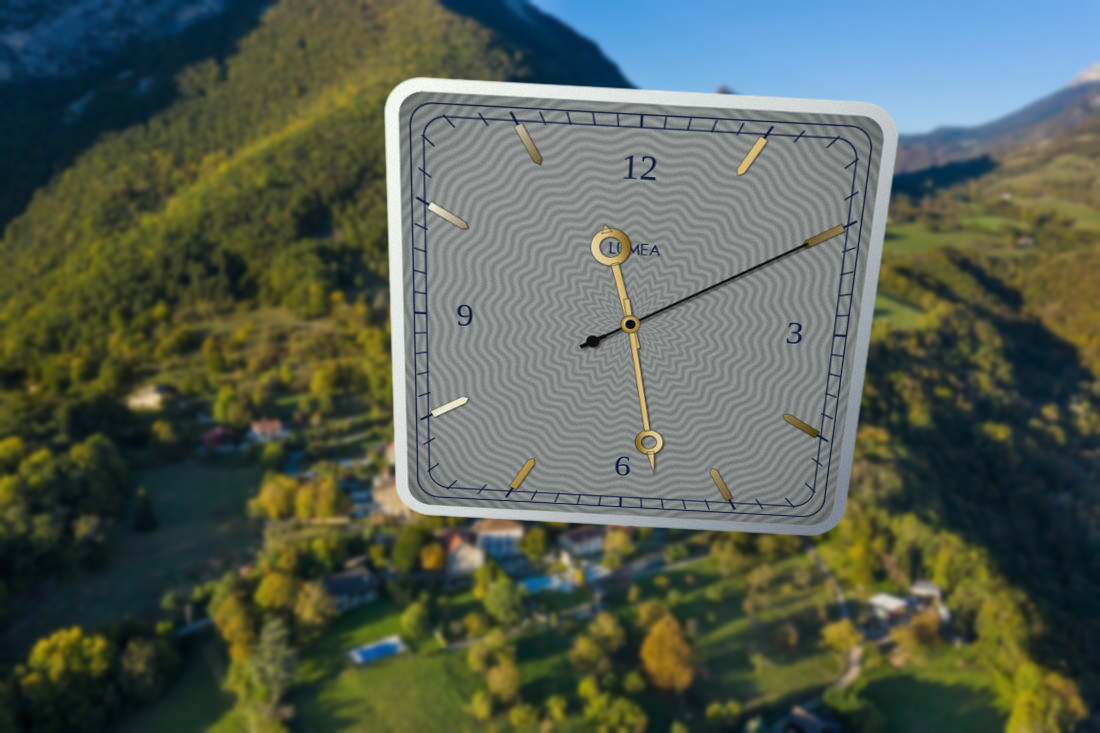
11:28:10
